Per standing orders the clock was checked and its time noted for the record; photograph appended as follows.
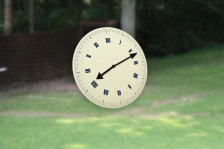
8:12
